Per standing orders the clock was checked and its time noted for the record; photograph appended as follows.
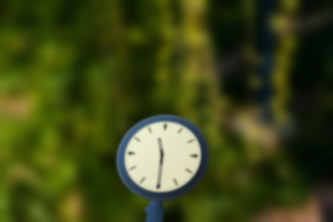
11:30
